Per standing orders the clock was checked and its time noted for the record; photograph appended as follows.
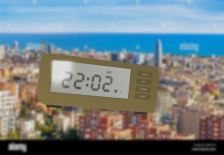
22:02
